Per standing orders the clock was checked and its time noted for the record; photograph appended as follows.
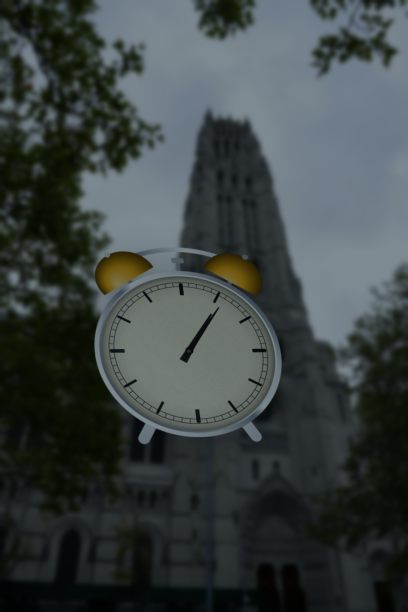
1:06
